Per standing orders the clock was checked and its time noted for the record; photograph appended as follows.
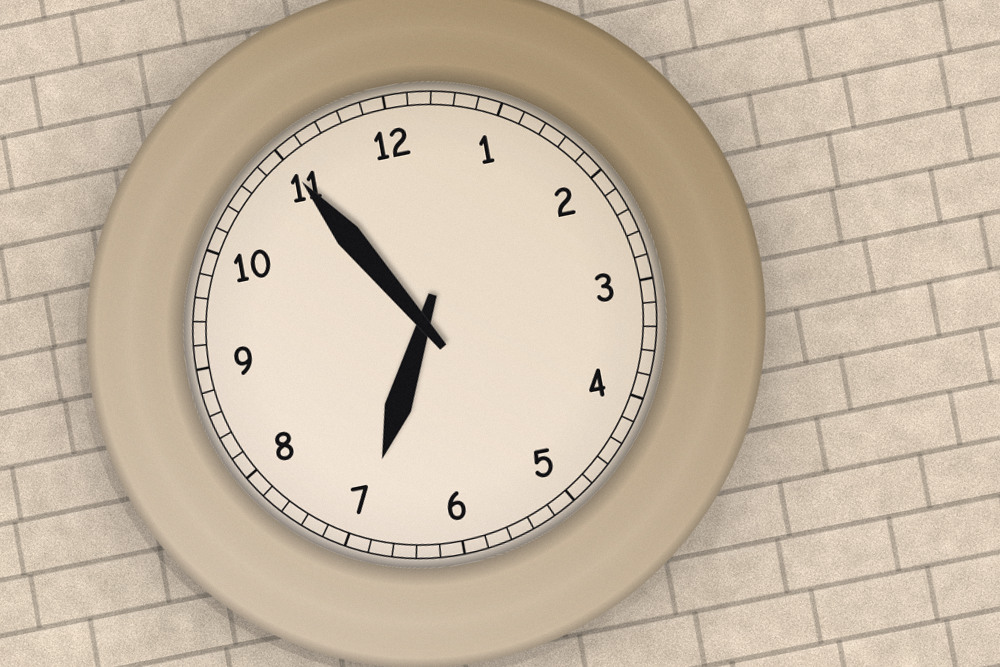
6:55
